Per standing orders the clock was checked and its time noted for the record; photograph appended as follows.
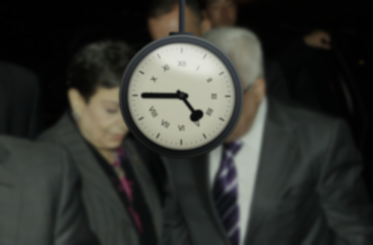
4:45
